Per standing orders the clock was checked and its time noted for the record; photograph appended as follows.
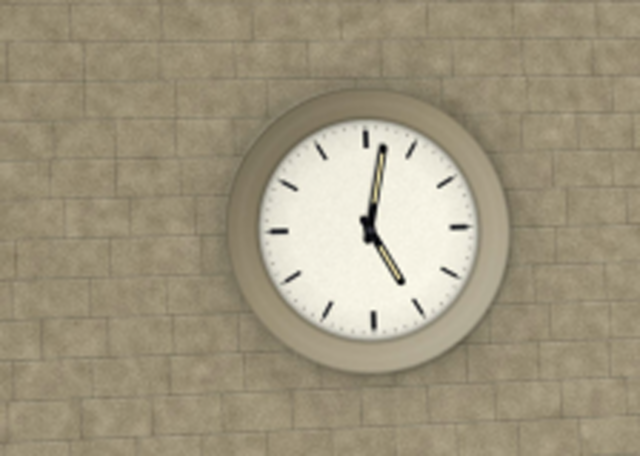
5:02
